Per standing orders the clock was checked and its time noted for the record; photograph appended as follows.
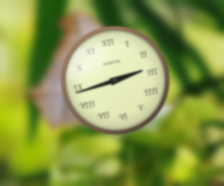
2:44
